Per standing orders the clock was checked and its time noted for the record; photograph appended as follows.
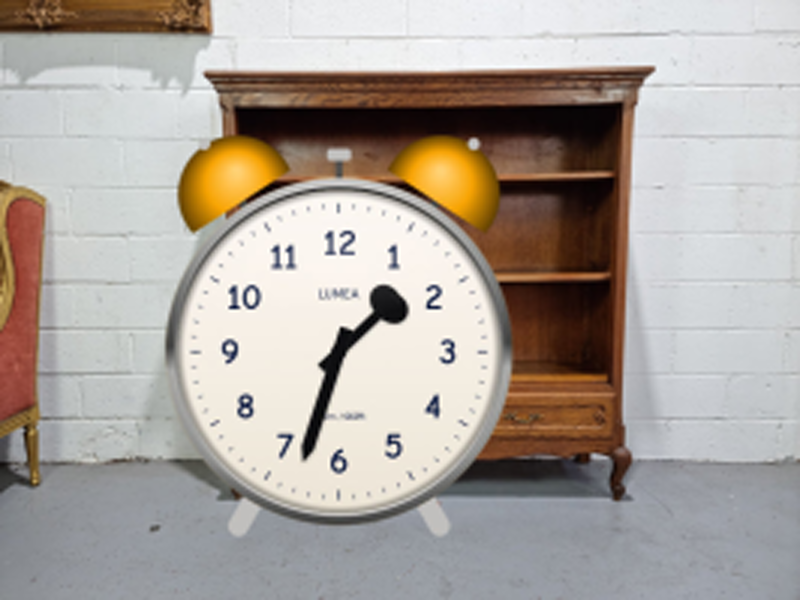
1:33
